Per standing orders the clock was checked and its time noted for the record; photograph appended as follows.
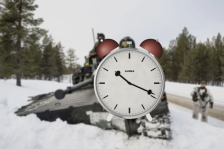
10:19
